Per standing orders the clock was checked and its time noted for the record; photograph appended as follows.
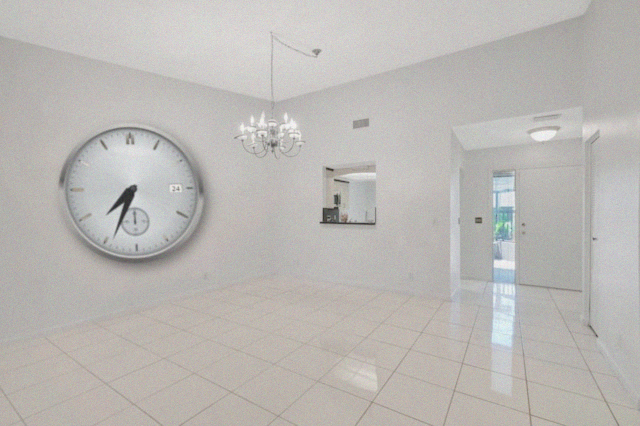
7:34
